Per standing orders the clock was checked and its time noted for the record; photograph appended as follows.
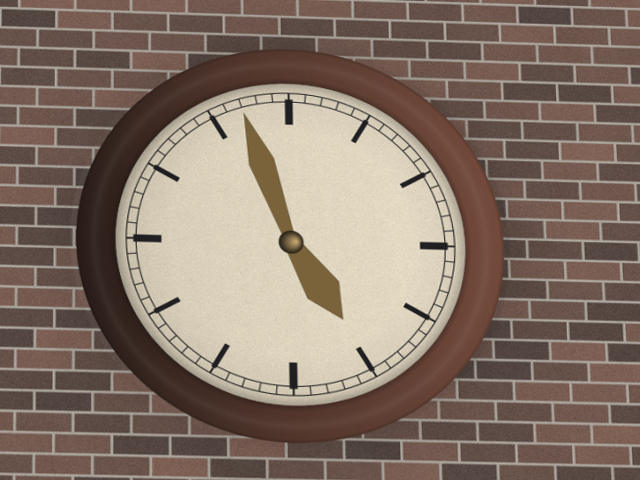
4:57
